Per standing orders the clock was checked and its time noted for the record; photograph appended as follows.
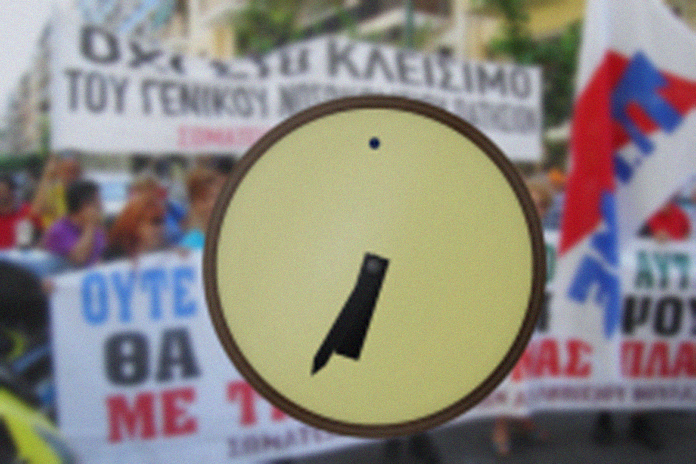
6:35
